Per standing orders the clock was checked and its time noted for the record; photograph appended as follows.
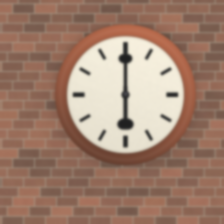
6:00
